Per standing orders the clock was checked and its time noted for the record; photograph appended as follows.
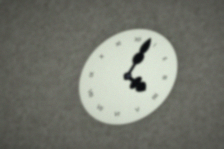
4:03
